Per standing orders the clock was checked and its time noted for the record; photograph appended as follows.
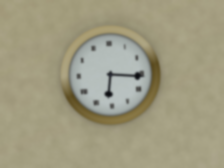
6:16
